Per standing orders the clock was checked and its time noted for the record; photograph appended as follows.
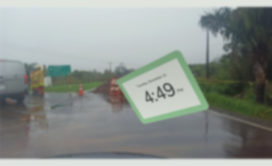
4:49
